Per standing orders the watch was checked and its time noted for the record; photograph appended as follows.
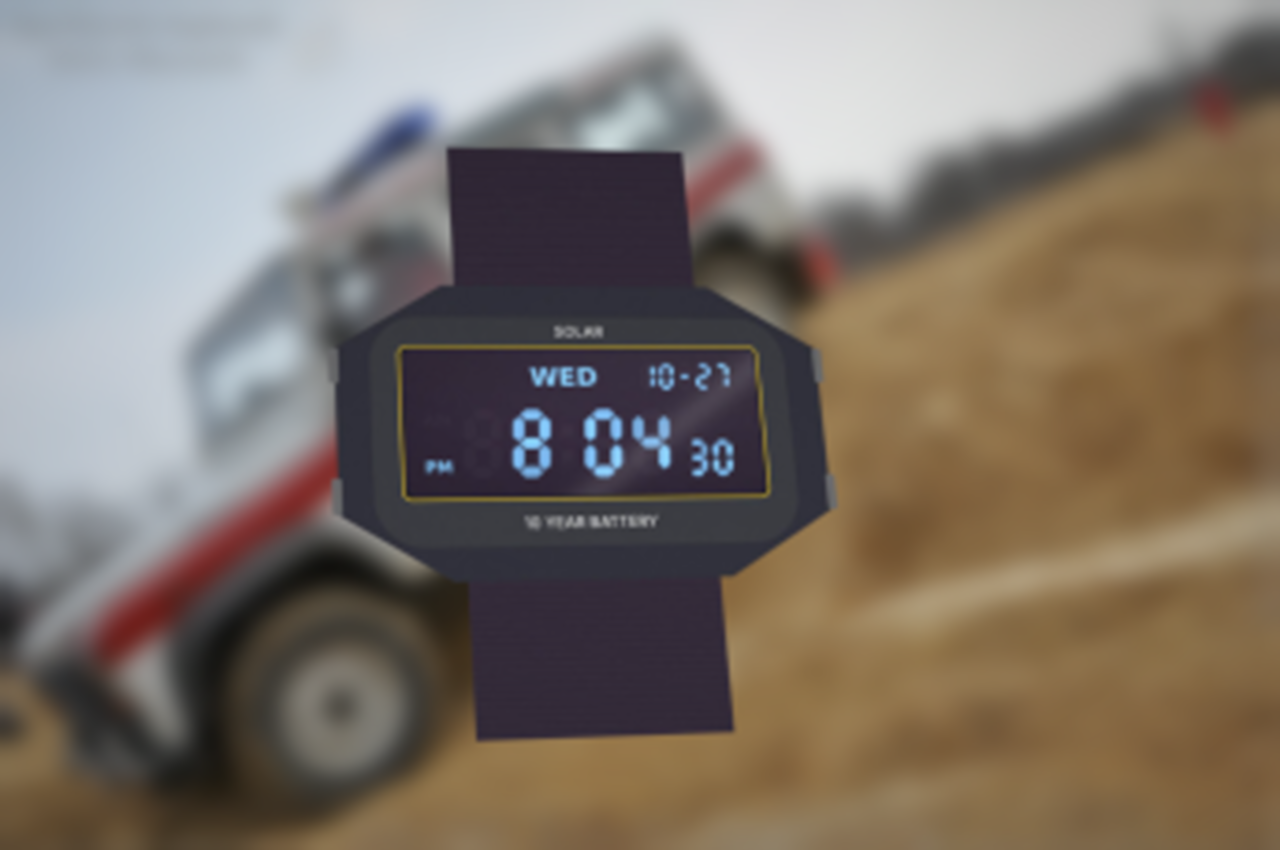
8:04:30
